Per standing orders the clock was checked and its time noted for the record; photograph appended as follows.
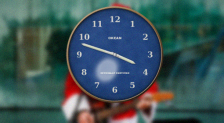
3:48
